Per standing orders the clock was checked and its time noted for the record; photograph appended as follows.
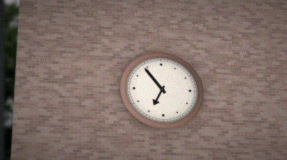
6:54
